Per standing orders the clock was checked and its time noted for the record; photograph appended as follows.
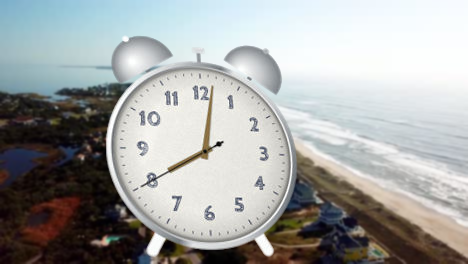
8:01:40
